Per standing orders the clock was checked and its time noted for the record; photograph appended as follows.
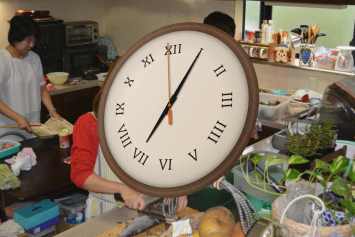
7:04:59
